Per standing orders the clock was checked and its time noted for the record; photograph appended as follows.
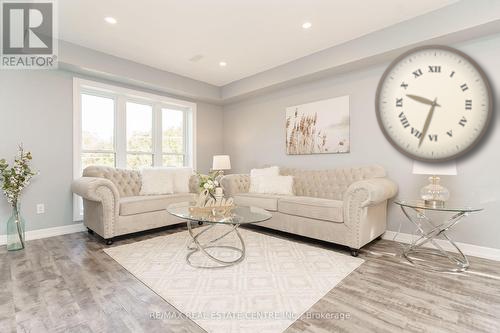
9:33
